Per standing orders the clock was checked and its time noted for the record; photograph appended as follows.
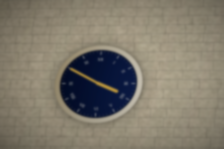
3:50
